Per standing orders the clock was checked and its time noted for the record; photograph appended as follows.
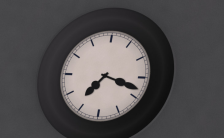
7:18
